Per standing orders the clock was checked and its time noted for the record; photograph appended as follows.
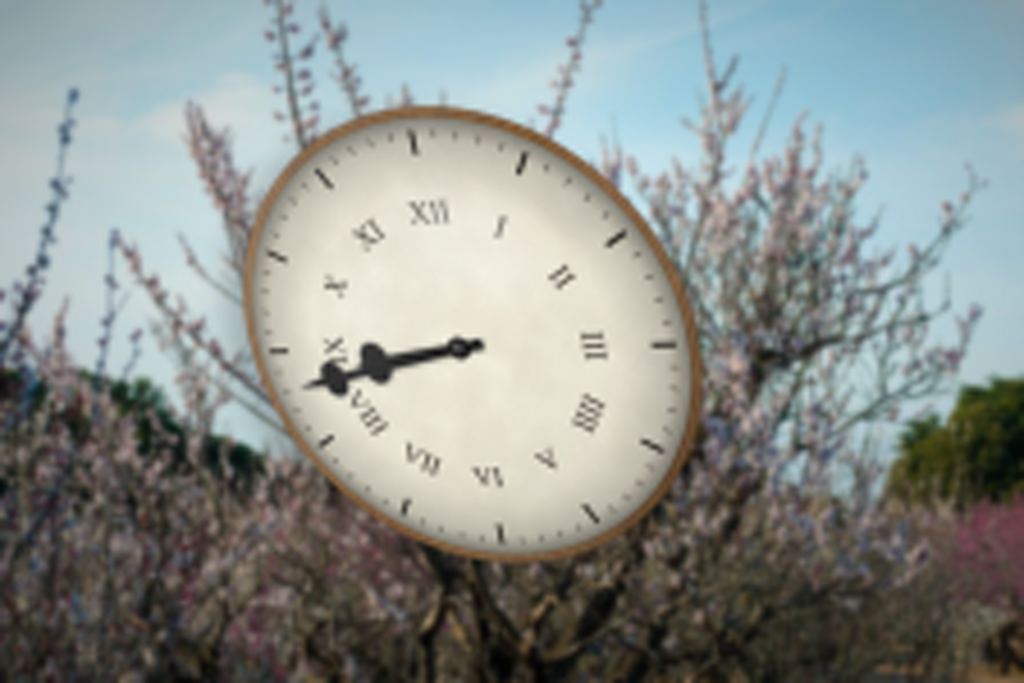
8:43
